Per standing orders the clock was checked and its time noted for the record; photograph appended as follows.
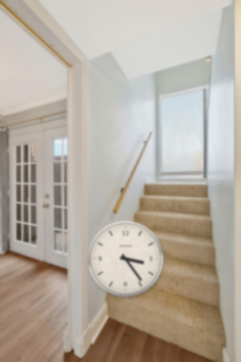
3:24
